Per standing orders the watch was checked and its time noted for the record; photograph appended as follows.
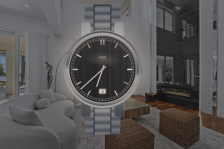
6:38
